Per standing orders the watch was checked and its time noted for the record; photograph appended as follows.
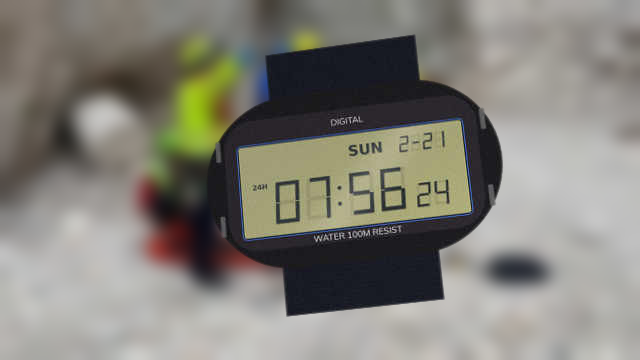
7:56:24
